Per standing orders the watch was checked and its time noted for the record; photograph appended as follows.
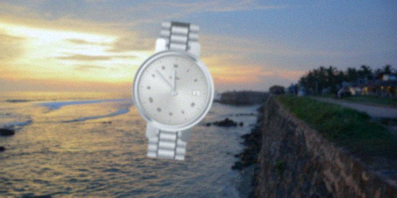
11:52
